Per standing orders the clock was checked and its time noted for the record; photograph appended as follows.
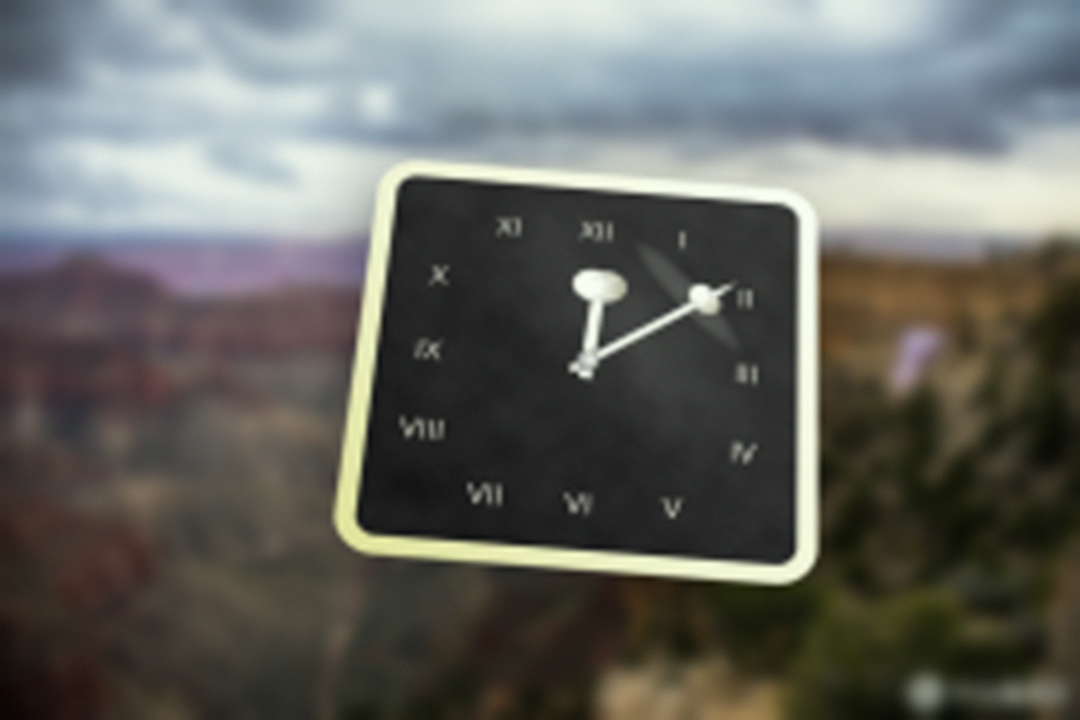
12:09
